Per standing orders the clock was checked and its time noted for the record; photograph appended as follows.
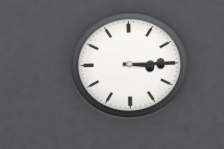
3:15
